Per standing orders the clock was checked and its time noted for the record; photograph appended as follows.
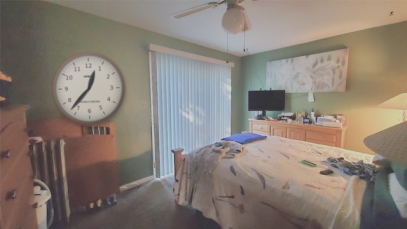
12:37
